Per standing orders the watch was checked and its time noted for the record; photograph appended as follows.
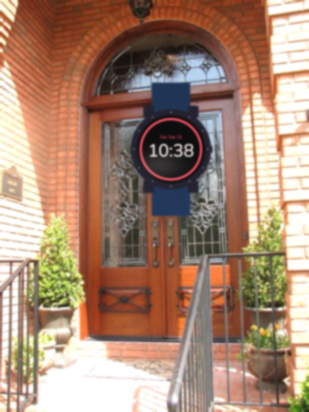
10:38
